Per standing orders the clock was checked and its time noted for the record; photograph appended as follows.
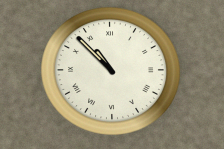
10:53
